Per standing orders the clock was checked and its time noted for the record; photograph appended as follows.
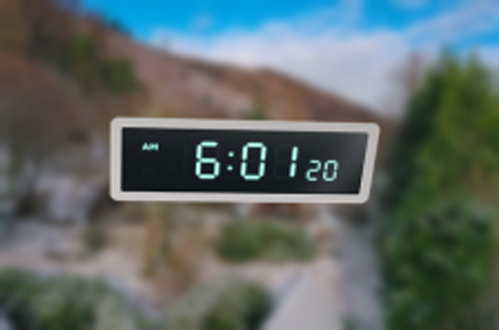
6:01:20
